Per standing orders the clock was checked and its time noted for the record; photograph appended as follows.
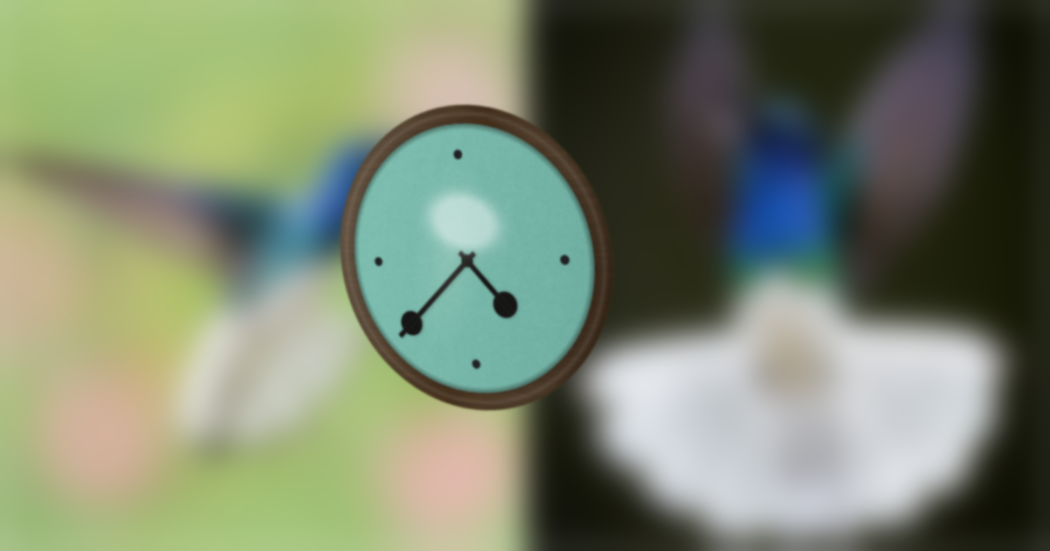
4:38
